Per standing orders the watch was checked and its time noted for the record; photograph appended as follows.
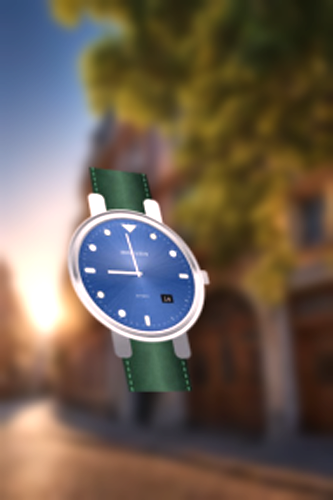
8:59
